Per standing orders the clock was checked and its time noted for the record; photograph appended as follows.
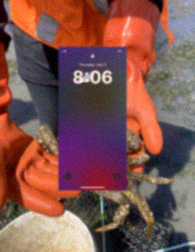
8:06
